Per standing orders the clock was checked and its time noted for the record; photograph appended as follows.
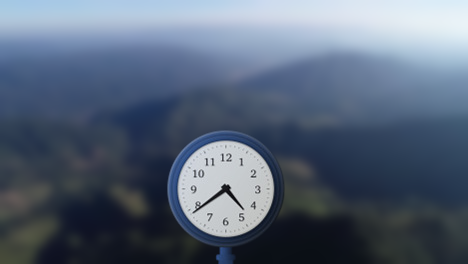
4:39
